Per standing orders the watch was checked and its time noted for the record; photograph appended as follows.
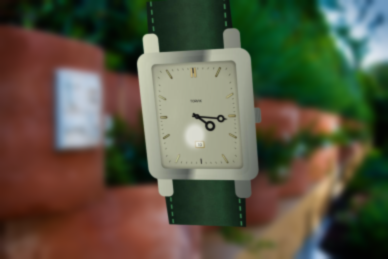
4:16
